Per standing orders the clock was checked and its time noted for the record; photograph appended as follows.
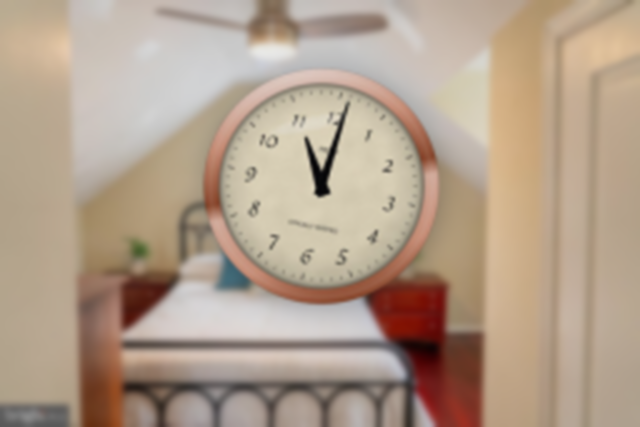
11:01
